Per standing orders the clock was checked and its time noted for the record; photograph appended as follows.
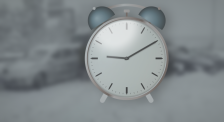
9:10
